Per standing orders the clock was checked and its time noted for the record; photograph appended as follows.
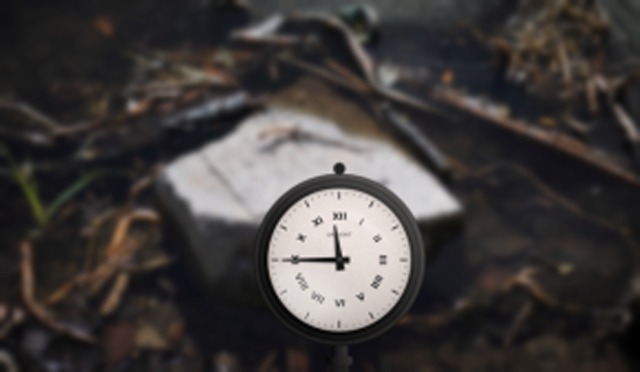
11:45
